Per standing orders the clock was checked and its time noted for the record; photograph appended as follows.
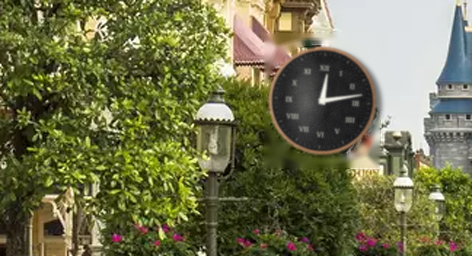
12:13
